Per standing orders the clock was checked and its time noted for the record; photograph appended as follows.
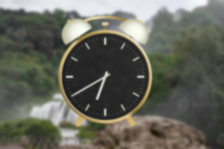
6:40
